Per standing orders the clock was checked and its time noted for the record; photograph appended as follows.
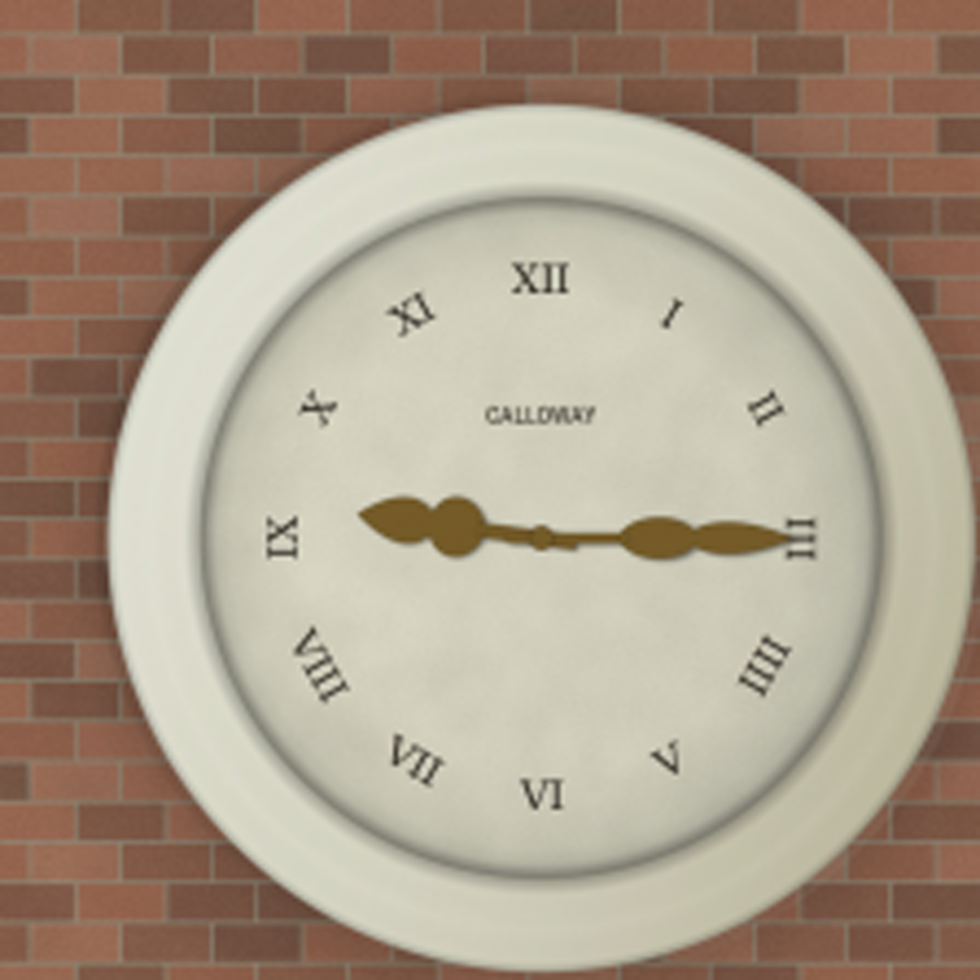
9:15
